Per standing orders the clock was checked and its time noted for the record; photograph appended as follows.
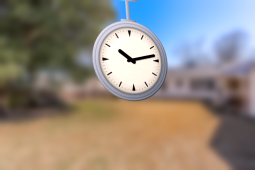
10:13
